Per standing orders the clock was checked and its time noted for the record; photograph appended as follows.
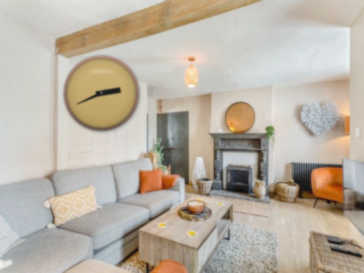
2:41
